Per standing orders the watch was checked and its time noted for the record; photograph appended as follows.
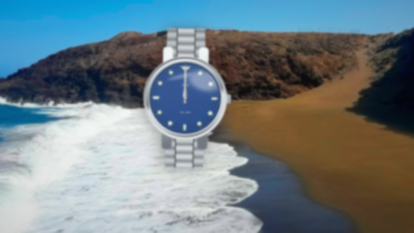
12:00
